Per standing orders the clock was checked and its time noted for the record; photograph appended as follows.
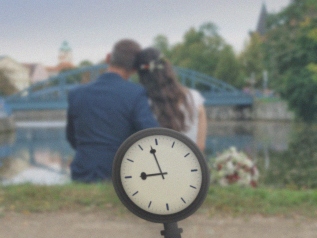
8:58
